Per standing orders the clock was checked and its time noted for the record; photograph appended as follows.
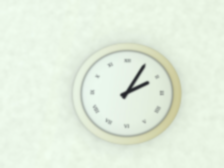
2:05
